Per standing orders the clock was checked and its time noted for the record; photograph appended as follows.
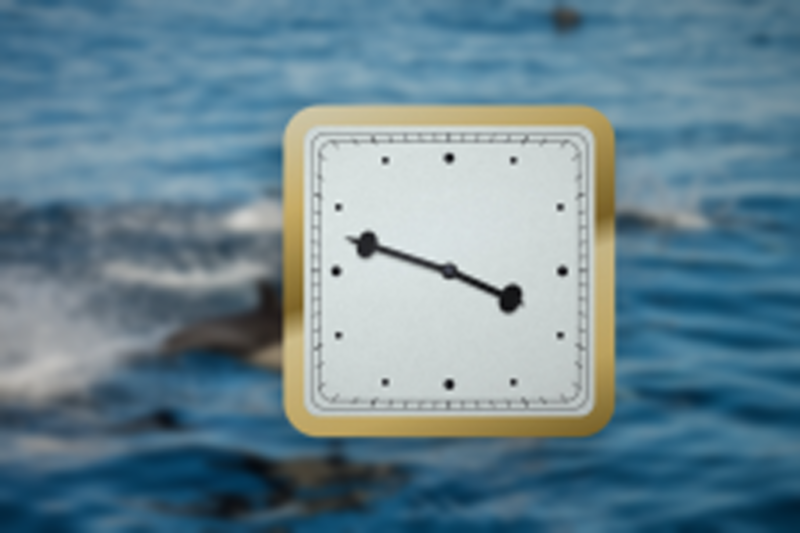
3:48
